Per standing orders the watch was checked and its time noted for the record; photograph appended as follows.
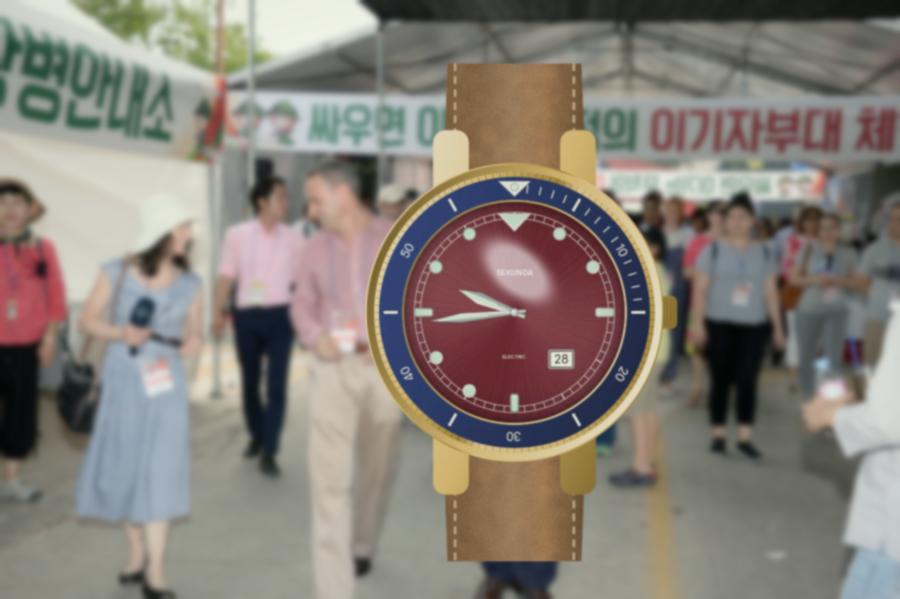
9:44
